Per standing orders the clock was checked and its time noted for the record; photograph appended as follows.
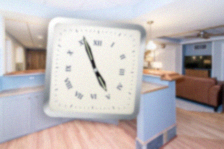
4:56
